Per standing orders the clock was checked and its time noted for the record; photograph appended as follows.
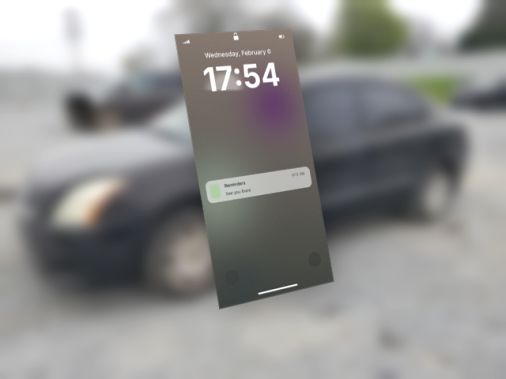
17:54
